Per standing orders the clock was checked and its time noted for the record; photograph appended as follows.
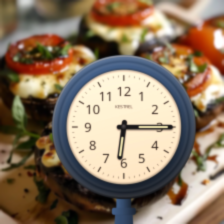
6:15
